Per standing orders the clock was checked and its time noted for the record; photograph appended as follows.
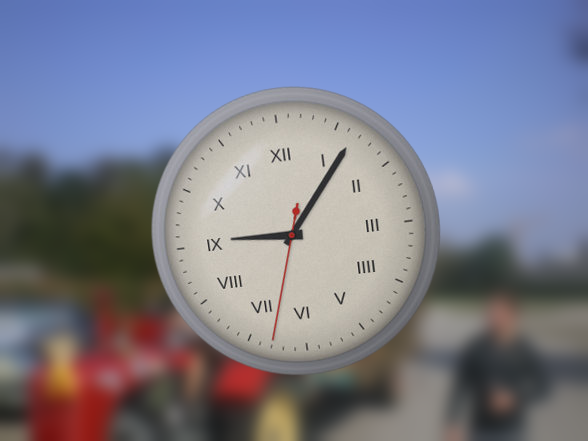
9:06:33
